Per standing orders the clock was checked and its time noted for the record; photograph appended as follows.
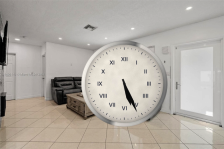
5:26
